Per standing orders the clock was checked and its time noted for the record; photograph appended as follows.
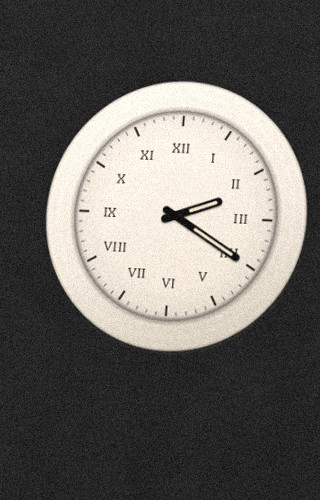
2:20
